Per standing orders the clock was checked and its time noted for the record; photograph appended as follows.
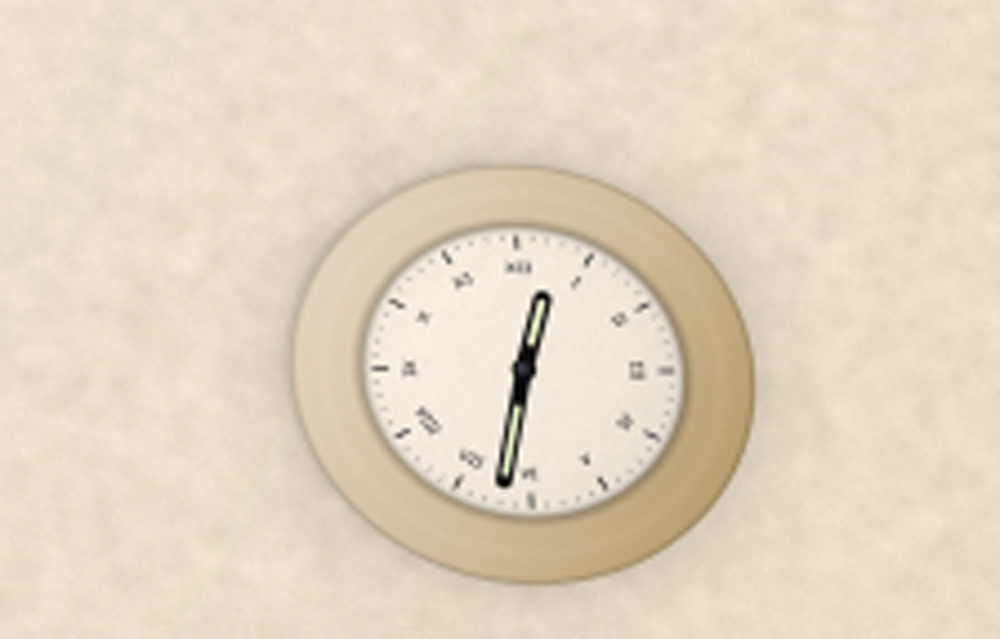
12:32
